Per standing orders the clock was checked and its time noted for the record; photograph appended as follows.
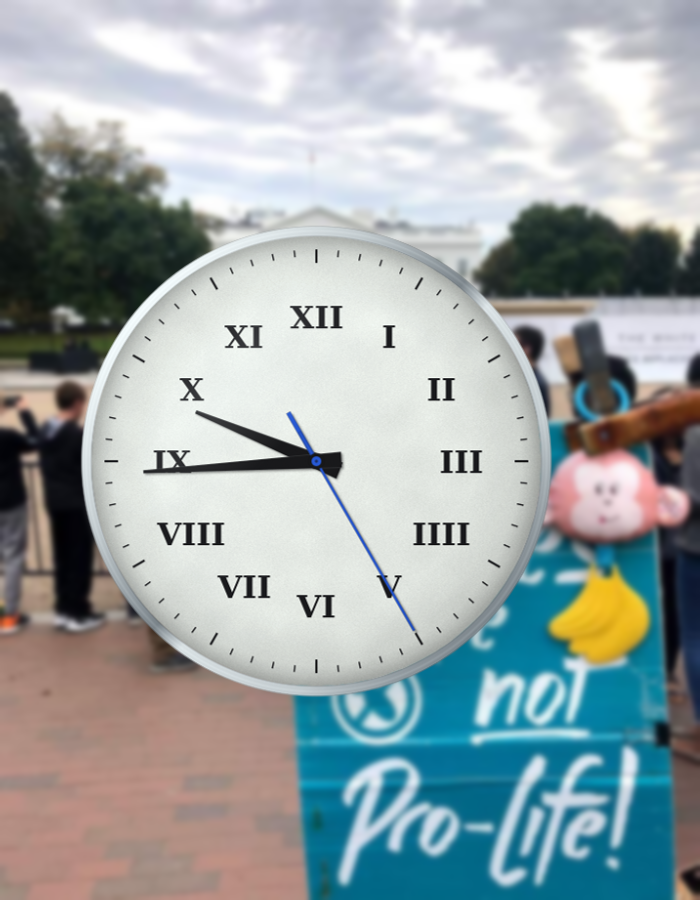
9:44:25
